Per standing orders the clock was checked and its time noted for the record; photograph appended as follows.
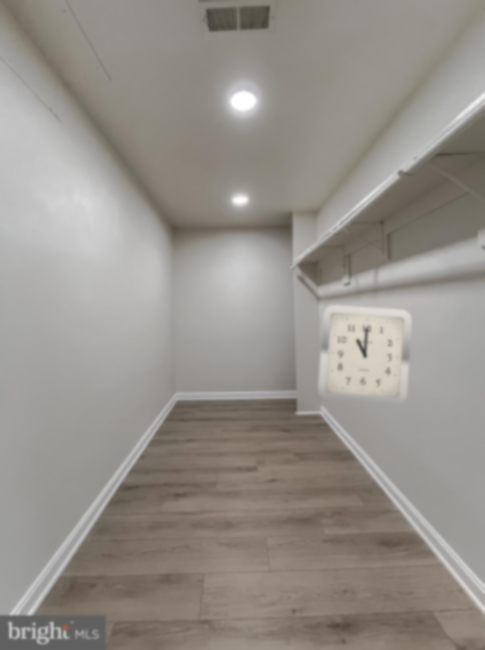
11:00
